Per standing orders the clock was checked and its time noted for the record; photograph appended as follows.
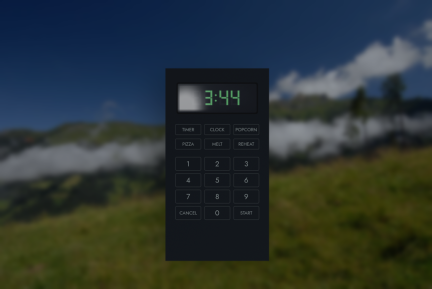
3:44
